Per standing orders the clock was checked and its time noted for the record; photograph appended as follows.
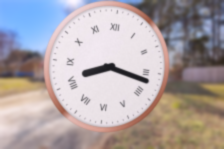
8:17
